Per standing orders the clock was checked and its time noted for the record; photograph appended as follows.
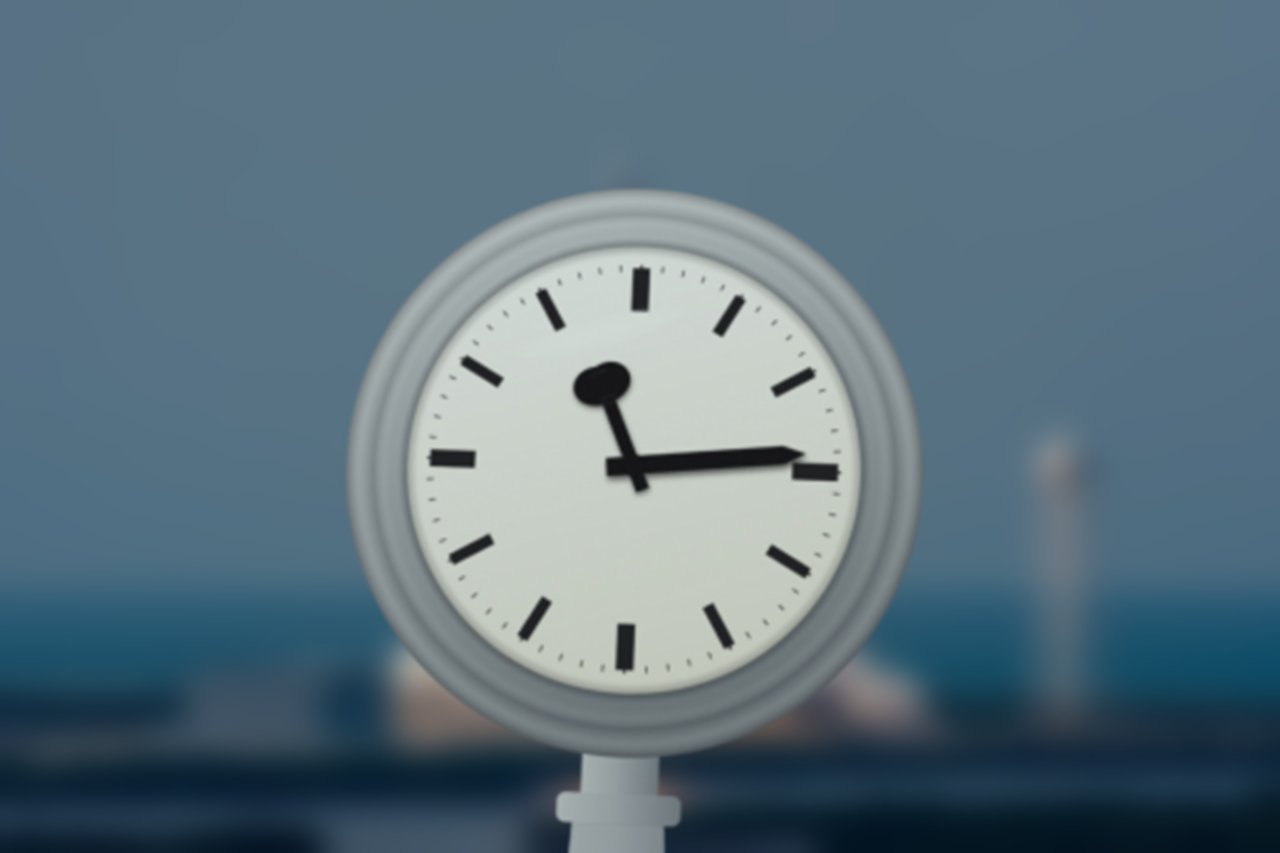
11:14
